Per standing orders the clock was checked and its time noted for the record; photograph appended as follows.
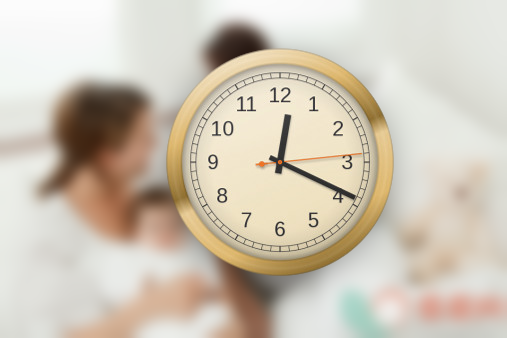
12:19:14
